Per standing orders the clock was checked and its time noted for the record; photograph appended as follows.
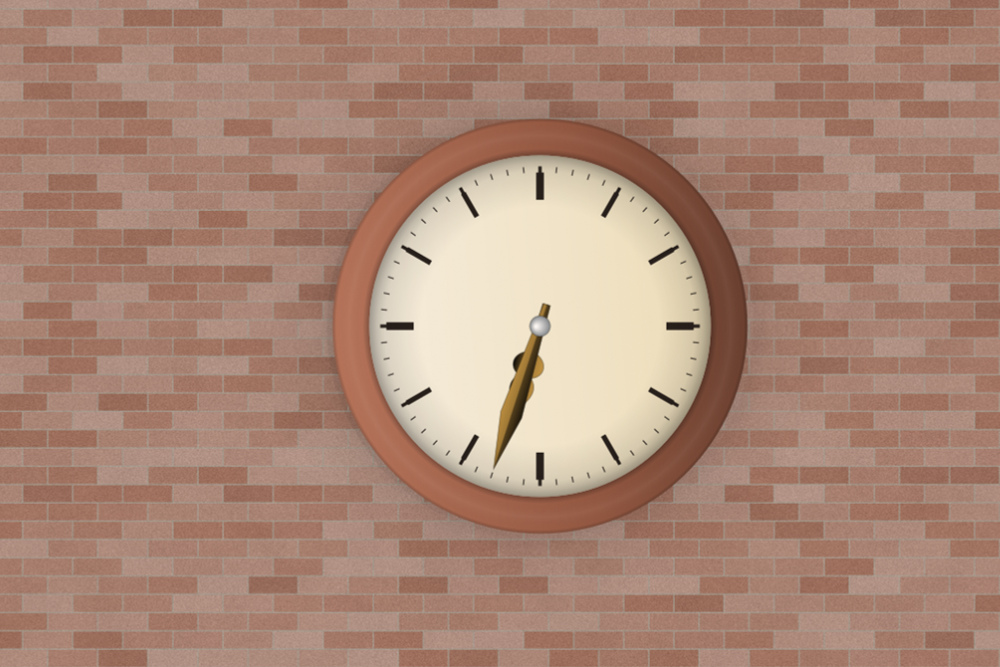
6:33
